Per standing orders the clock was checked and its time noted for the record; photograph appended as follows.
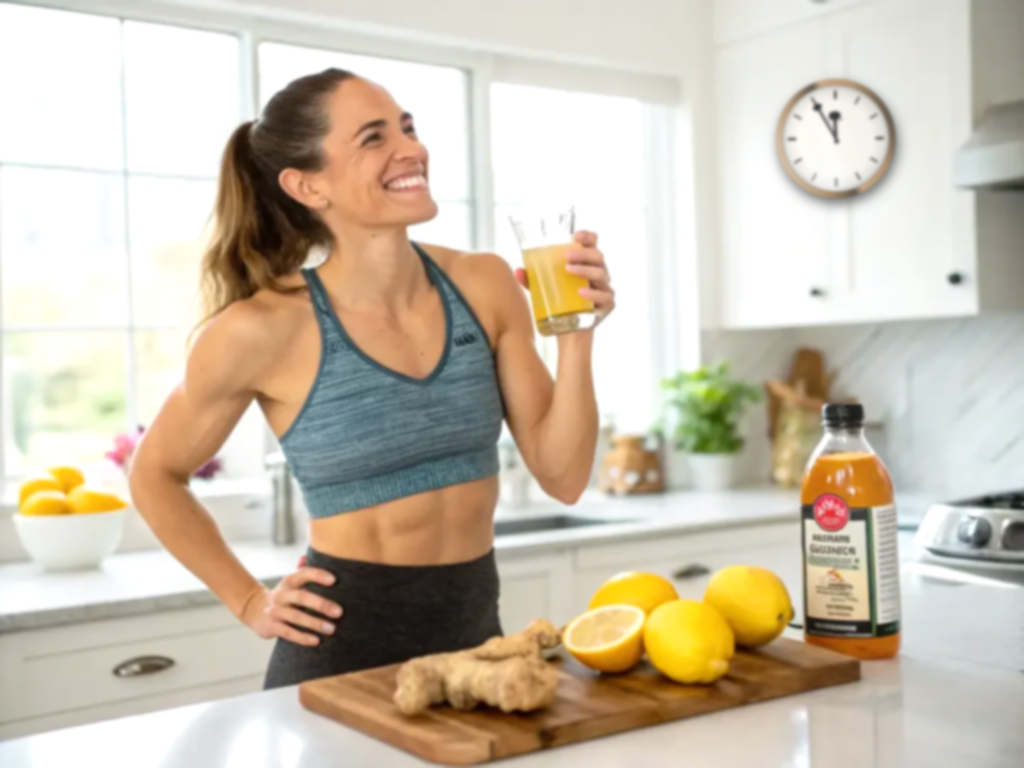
11:55
